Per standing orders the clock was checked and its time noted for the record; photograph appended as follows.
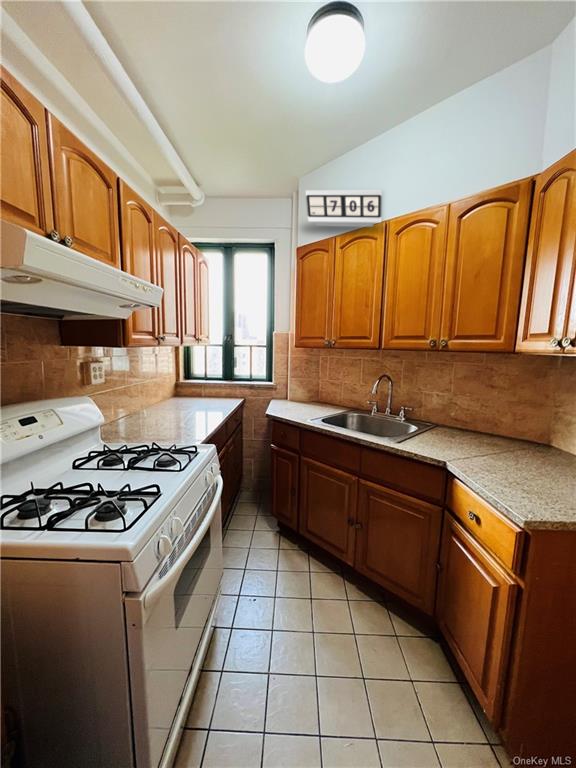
7:06
